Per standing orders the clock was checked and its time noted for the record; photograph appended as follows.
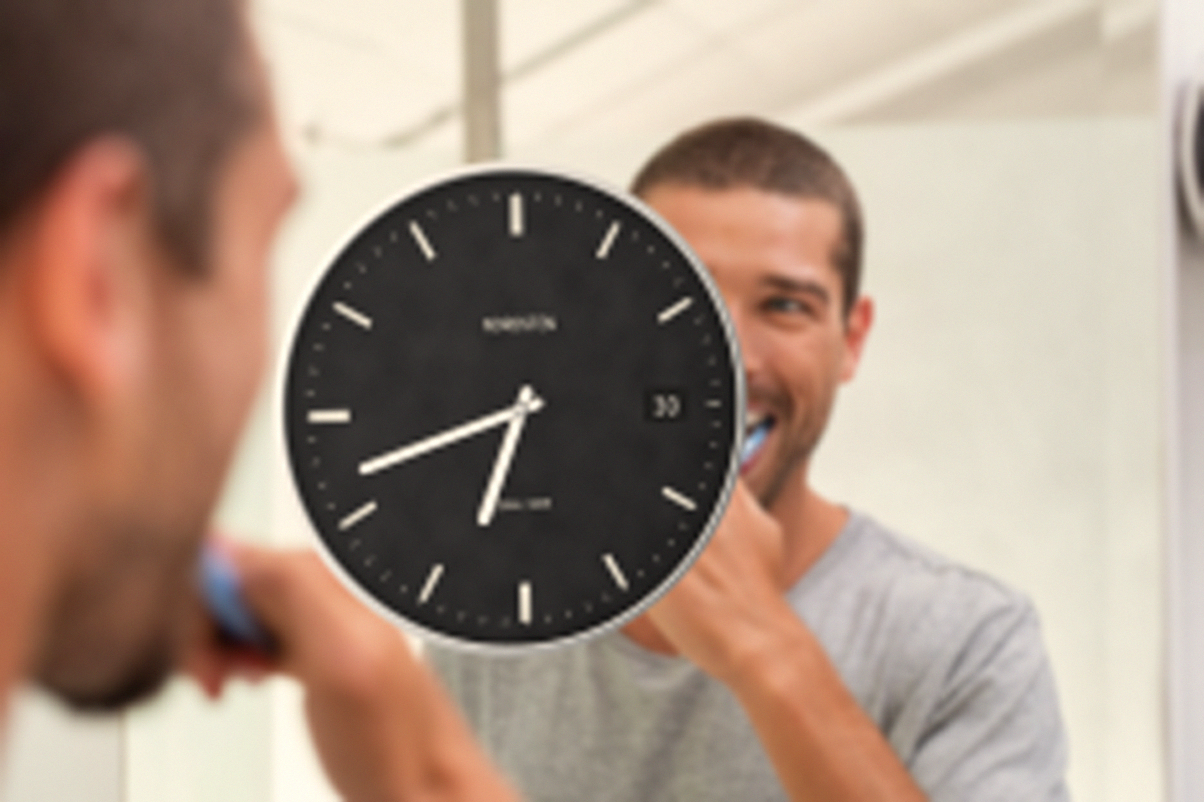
6:42
